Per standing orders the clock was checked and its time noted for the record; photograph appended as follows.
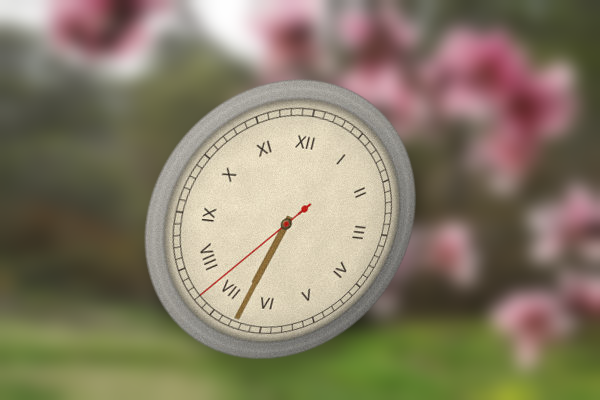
6:32:37
